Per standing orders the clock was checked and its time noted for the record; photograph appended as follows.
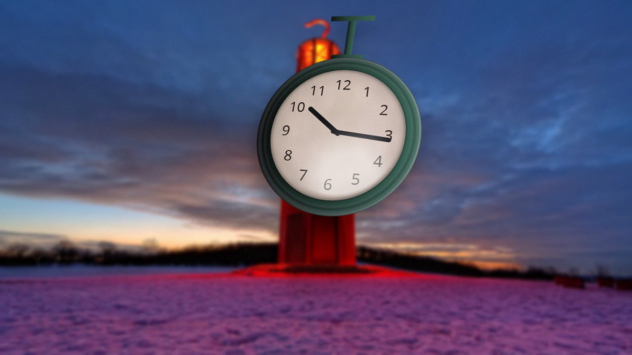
10:16
